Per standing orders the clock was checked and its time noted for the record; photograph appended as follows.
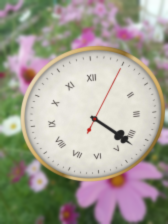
4:22:05
